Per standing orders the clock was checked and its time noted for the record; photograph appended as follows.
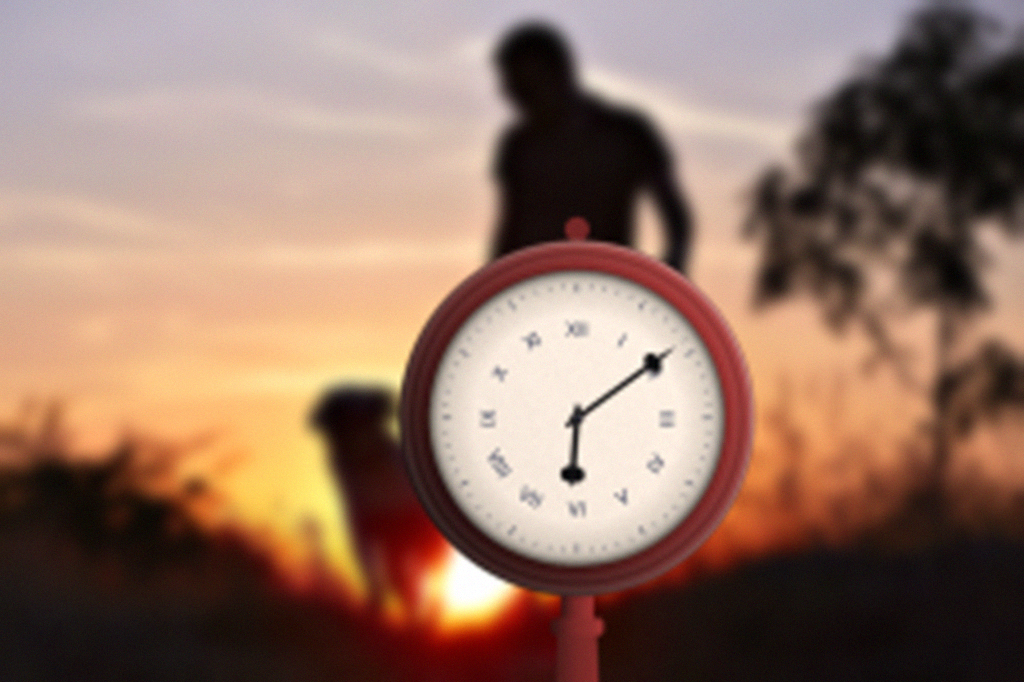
6:09
